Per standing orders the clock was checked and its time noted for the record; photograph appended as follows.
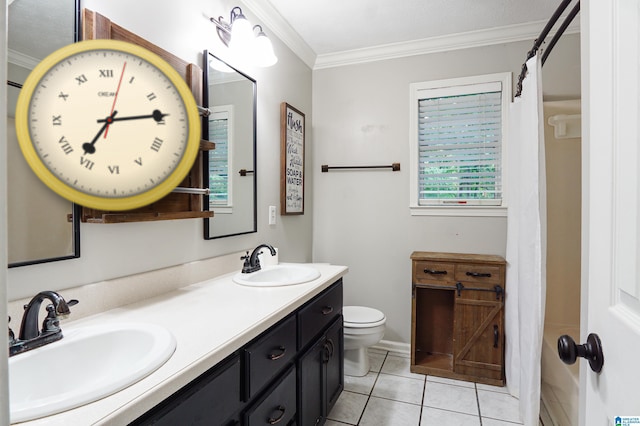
7:14:03
